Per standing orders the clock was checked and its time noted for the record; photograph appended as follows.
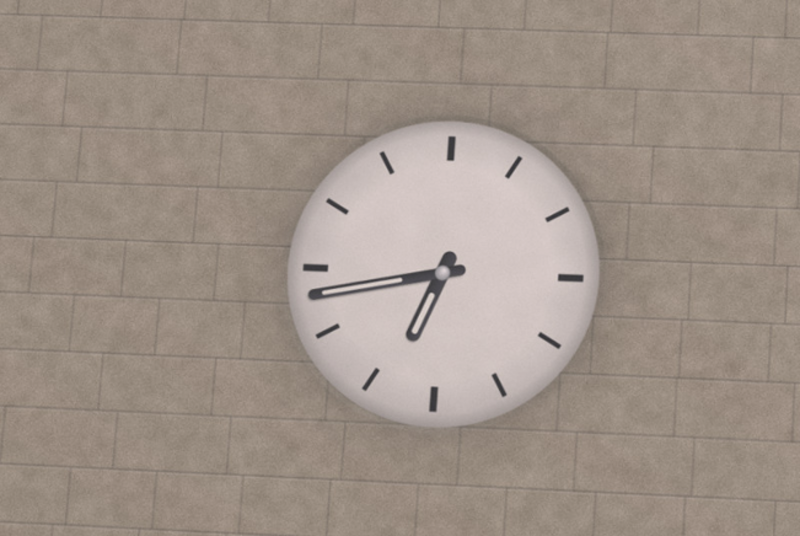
6:43
